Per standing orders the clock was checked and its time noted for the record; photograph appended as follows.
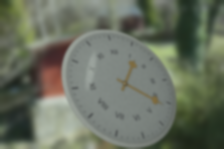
1:21
